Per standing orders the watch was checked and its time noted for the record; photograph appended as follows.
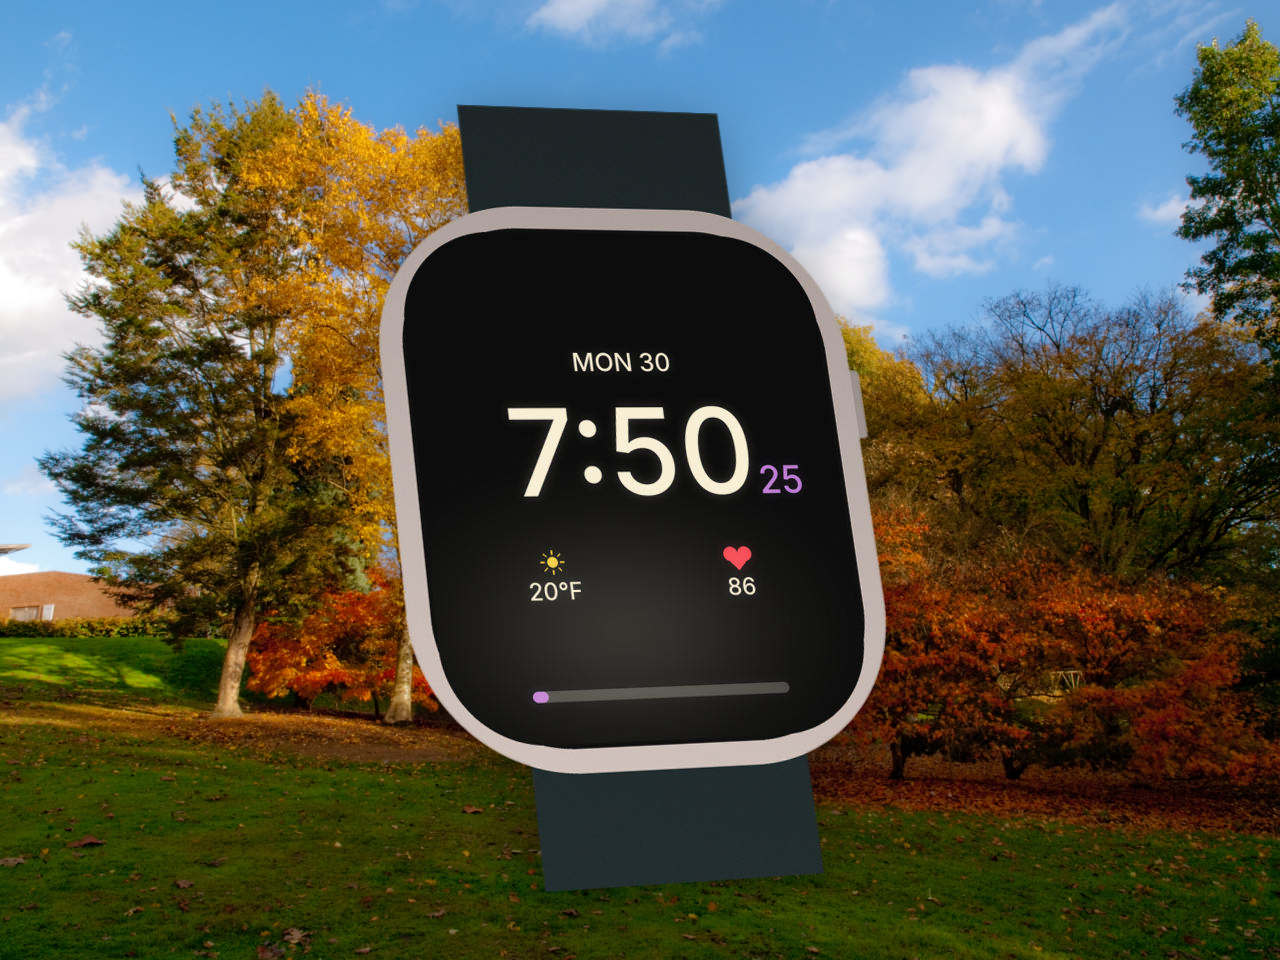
7:50:25
